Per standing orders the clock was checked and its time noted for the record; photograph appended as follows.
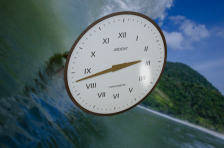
2:43
